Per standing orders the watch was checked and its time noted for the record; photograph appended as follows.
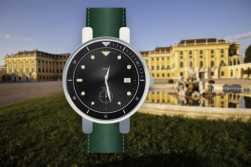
12:28
